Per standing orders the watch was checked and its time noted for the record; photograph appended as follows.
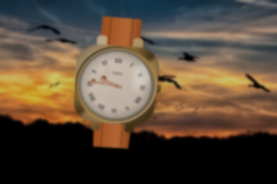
9:46
